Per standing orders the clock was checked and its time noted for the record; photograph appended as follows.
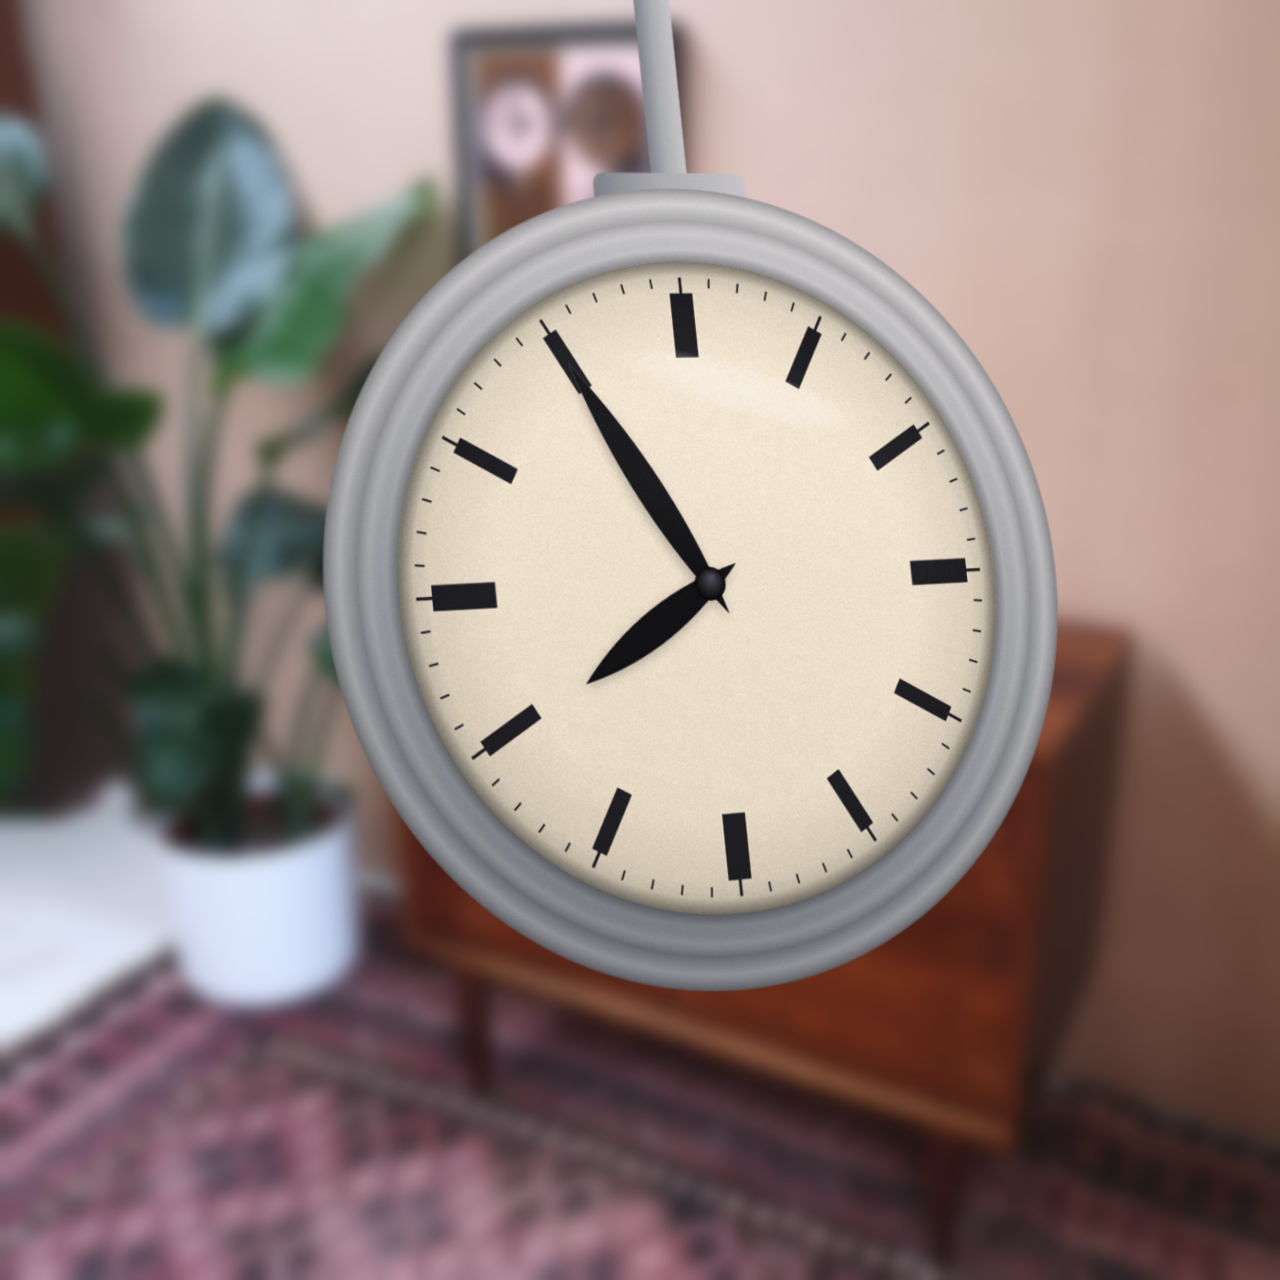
7:55
